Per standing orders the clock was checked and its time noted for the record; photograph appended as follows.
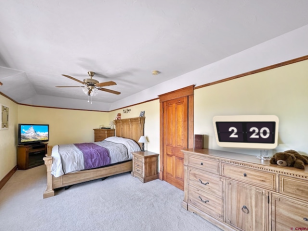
2:20
